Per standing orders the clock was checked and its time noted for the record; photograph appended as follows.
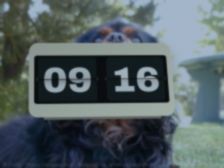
9:16
